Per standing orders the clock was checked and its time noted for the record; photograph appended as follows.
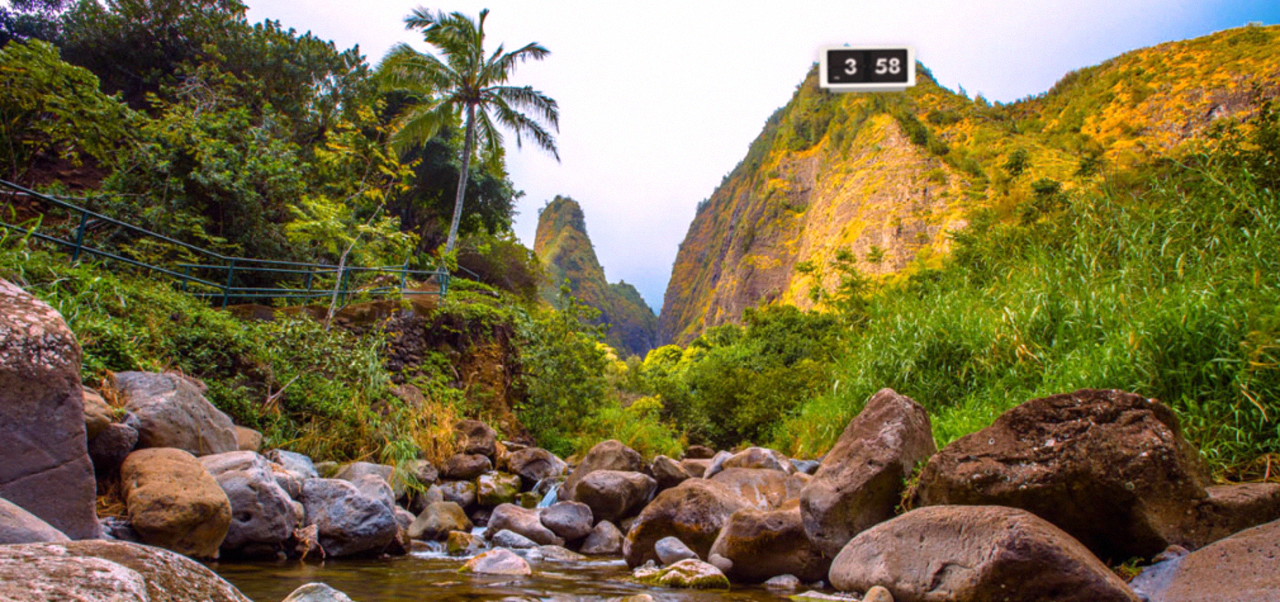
3:58
